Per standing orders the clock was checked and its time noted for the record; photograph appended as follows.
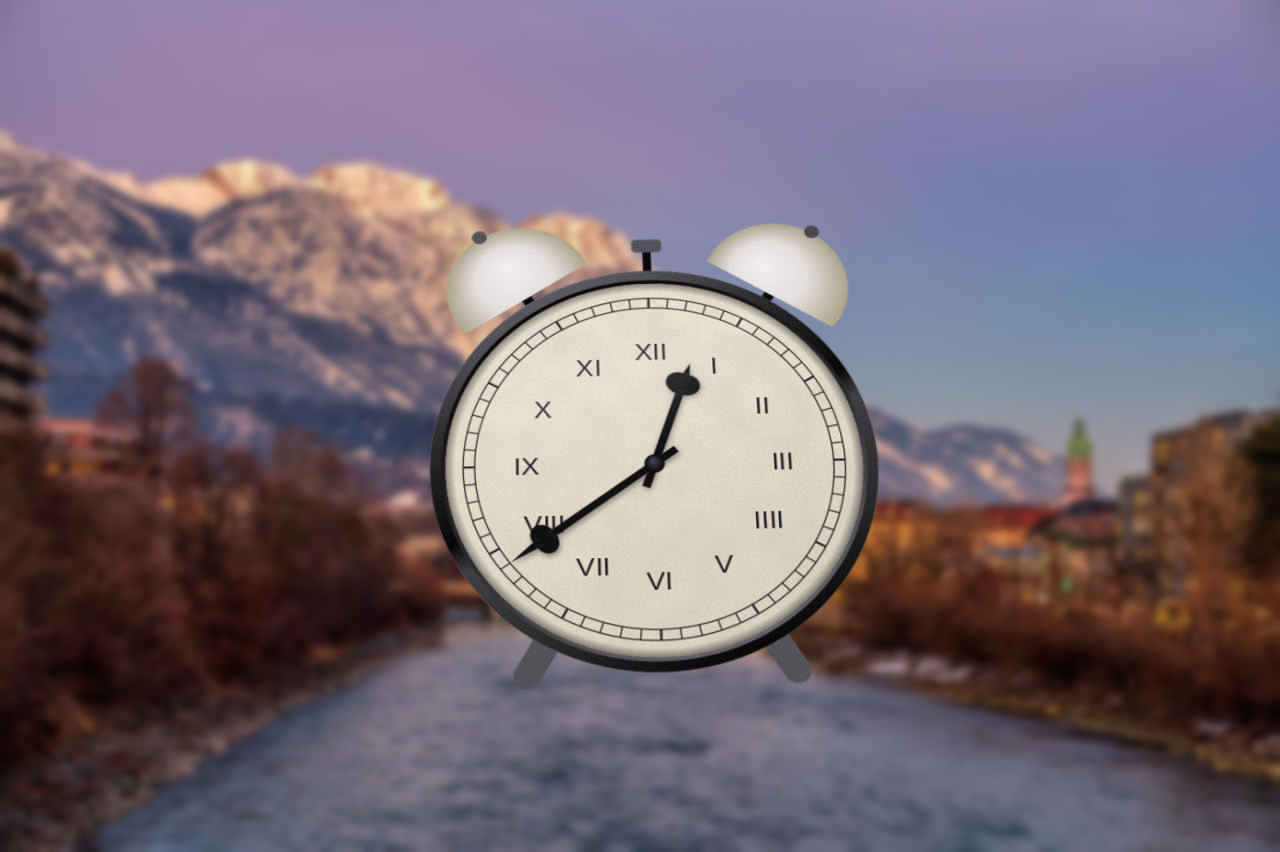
12:39
